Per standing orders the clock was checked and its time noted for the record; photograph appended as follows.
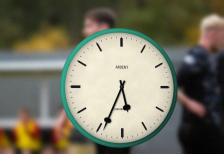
5:34
